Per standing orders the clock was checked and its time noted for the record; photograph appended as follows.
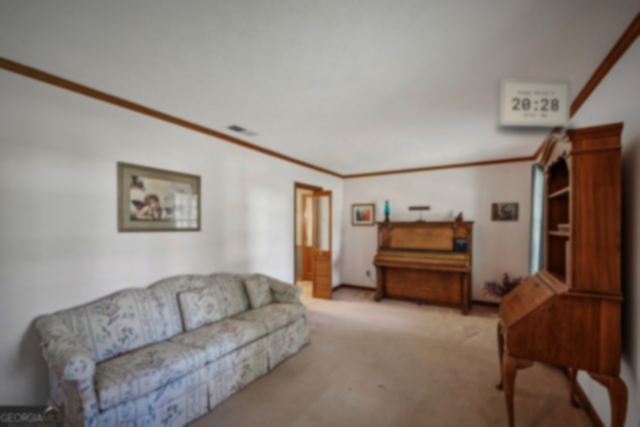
20:28
